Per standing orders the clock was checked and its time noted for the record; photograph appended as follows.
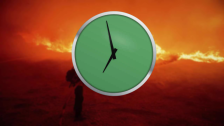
6:58
